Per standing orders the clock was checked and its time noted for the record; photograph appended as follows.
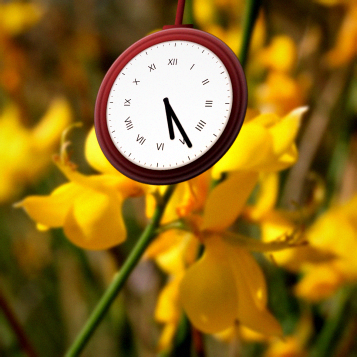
5:24
